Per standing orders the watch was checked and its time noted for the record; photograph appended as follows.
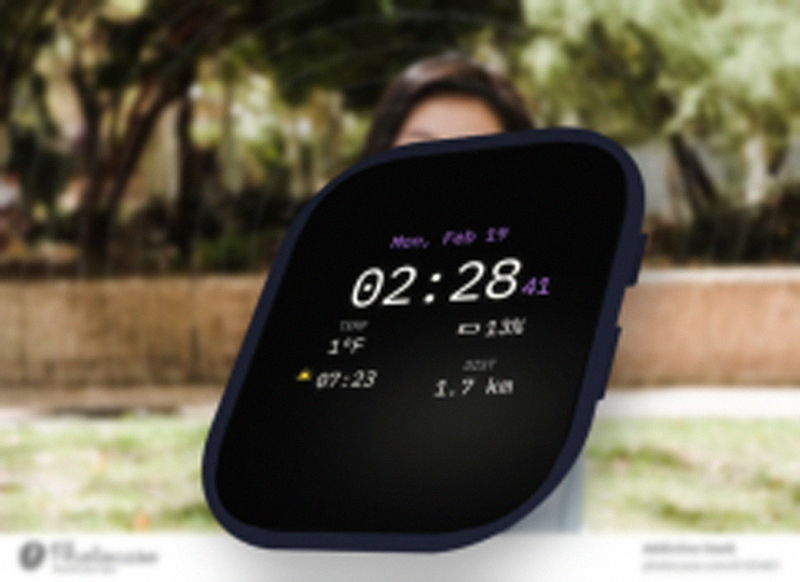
2:28
